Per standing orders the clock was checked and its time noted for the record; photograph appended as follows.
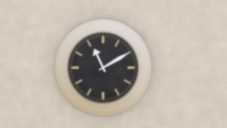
11:10
